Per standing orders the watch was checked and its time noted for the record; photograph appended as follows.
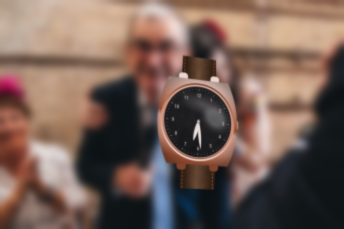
6:29
